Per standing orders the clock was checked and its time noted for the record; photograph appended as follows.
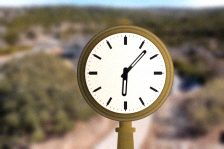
6:07
